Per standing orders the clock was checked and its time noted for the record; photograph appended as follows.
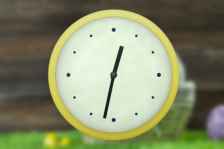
12:32
